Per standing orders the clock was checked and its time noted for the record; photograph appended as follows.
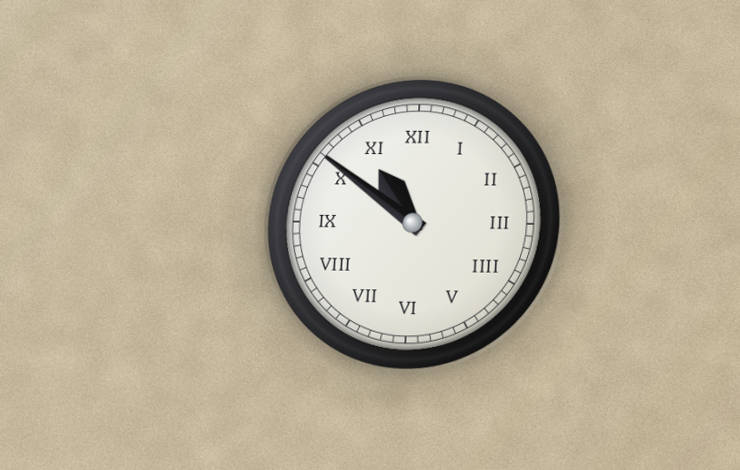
10:51
